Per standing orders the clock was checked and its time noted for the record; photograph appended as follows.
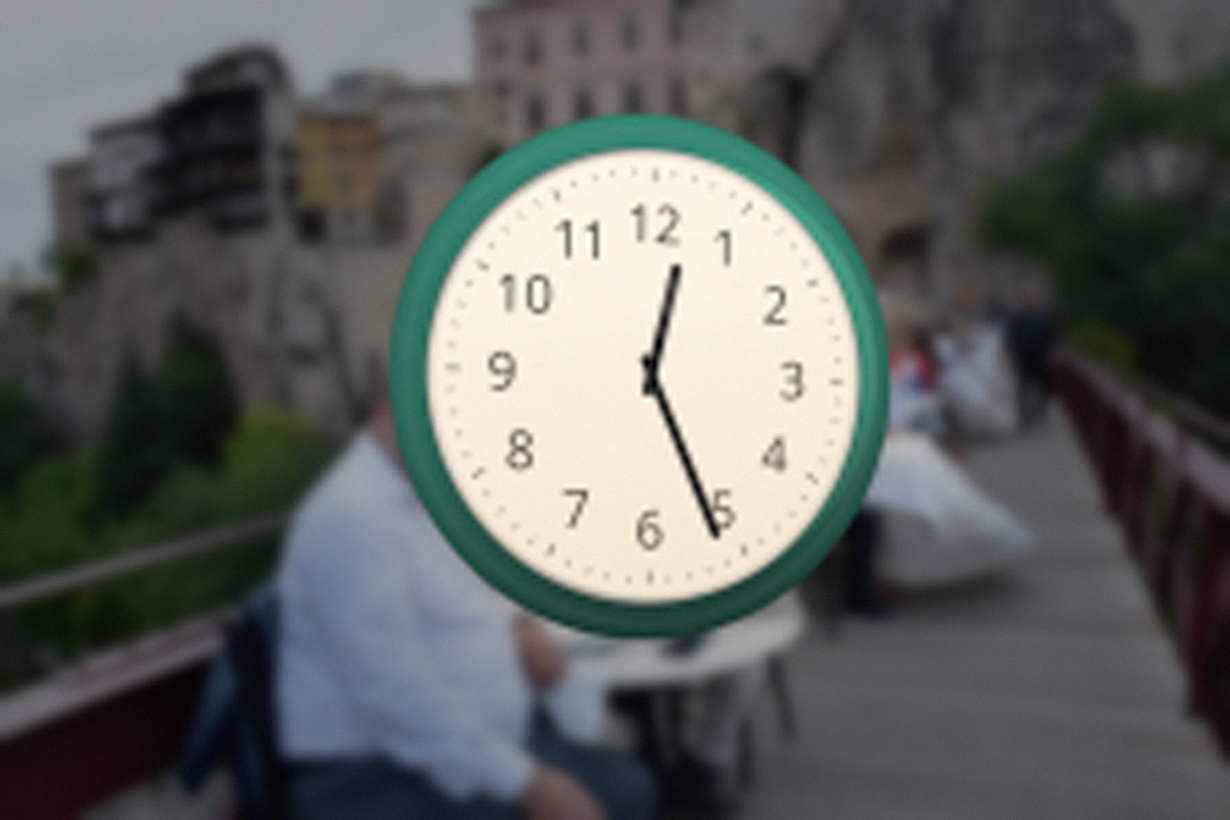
12:26
